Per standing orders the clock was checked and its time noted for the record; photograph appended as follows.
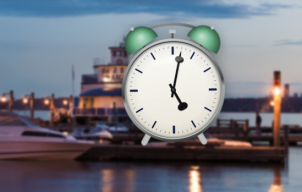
5:02
